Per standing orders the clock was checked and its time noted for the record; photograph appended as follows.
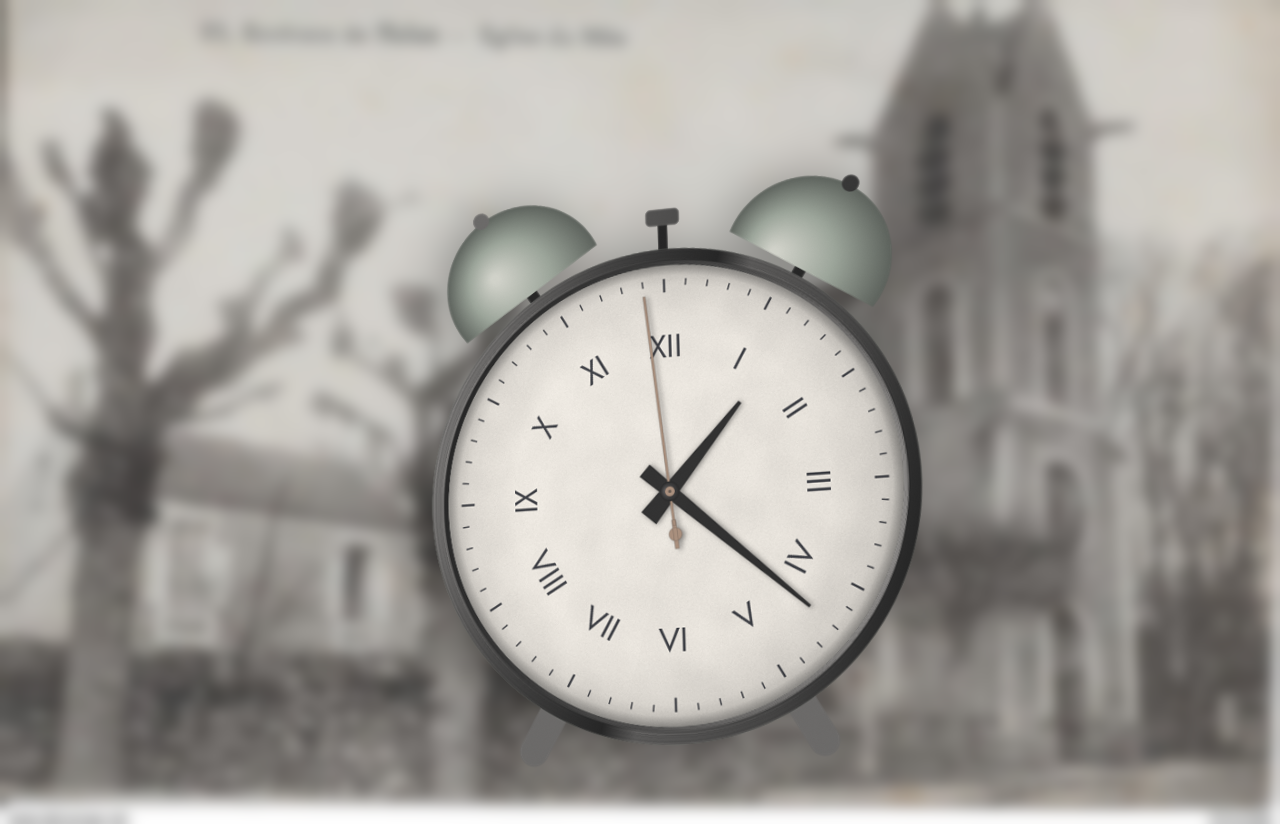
1:21:59
